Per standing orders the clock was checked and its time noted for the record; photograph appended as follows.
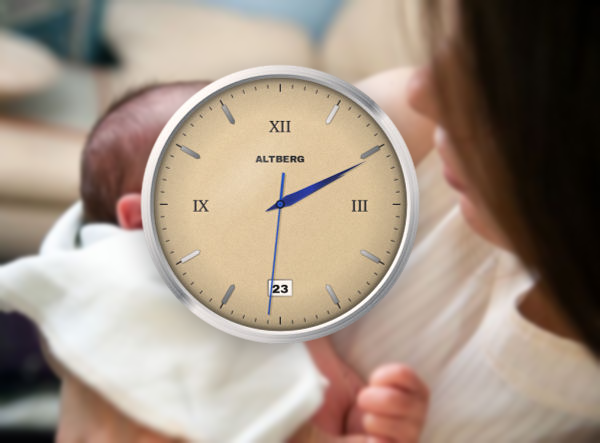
2:10:31
